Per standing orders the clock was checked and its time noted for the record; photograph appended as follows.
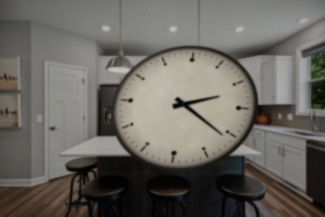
2:21
